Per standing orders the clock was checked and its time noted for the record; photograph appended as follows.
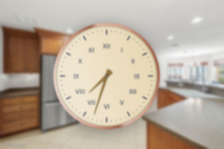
7:33
